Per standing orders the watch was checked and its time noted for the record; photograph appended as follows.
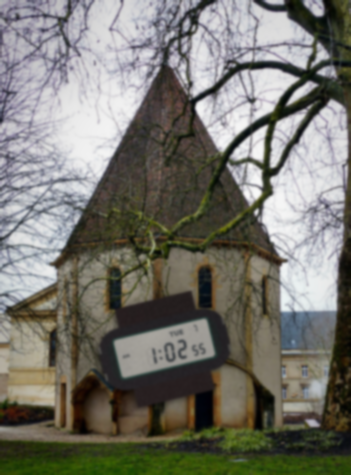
1:02
